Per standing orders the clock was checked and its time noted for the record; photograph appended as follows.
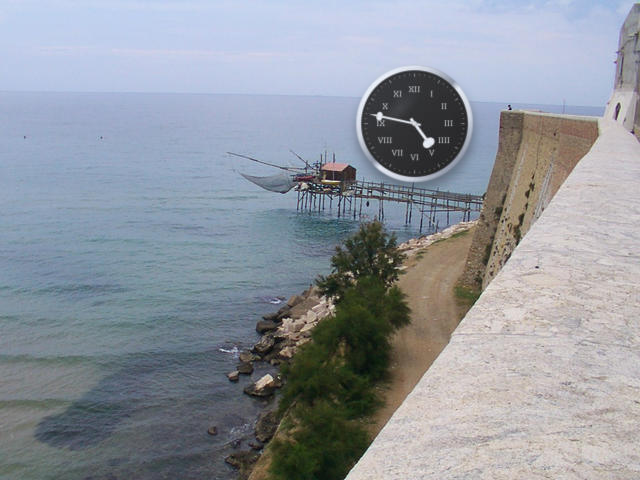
4:47
